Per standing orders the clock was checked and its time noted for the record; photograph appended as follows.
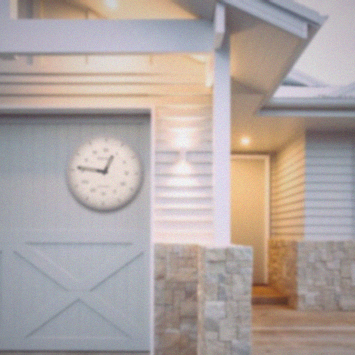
12:46
